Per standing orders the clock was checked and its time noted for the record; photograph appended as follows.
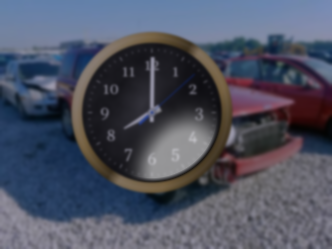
8:00:08
